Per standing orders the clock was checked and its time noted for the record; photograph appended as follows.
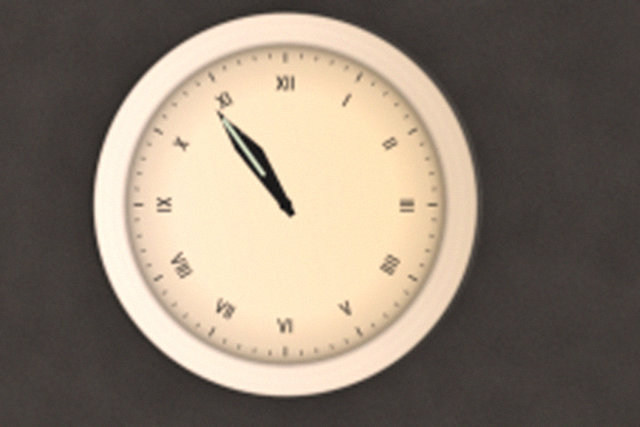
10:54
